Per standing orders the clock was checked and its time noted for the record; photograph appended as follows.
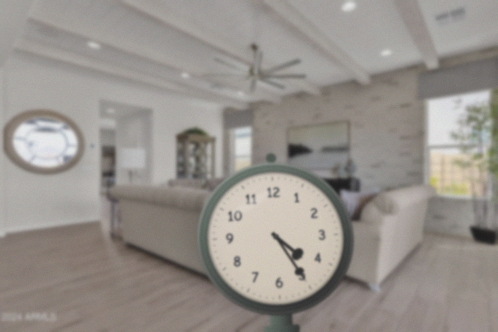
4:25
